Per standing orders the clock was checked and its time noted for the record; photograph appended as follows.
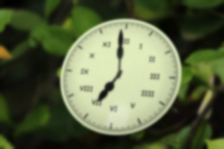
6:59
